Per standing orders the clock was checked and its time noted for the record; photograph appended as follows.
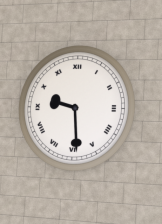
9:29
